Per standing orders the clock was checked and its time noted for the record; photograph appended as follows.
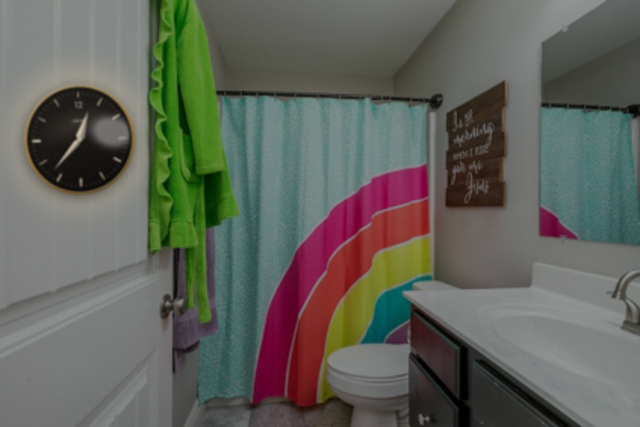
12:37
